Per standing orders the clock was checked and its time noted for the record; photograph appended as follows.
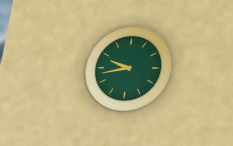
9:43
